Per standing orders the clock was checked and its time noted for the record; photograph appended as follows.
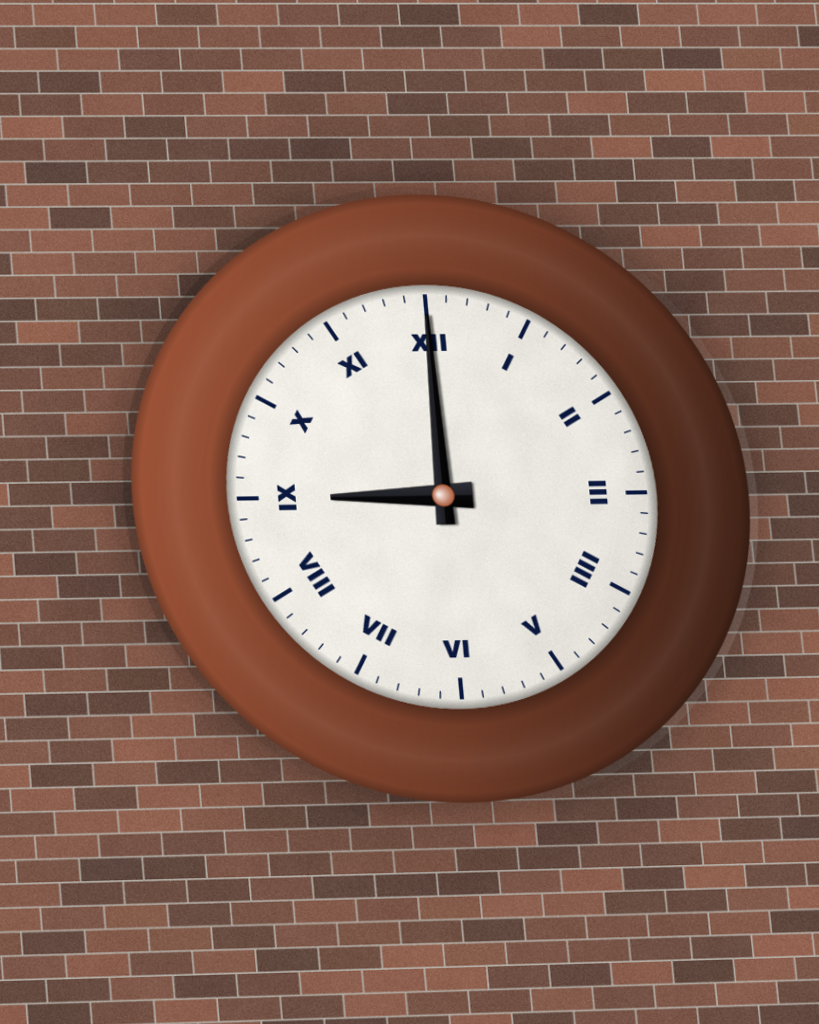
9:00
